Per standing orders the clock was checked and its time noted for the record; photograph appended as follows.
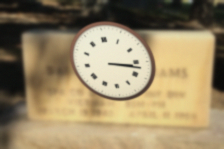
3:17
